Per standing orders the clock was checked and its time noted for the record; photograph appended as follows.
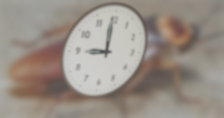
8:59
